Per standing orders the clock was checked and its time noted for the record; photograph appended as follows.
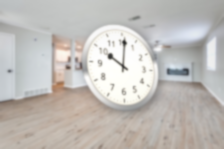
10:01
